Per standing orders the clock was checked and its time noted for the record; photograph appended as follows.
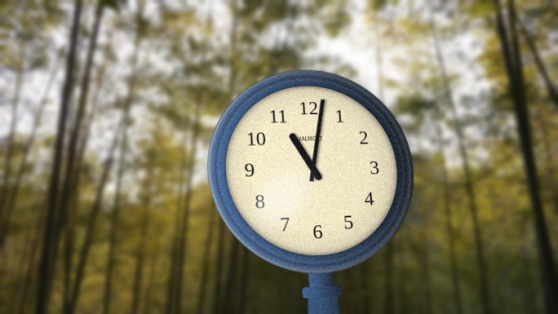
11:02
